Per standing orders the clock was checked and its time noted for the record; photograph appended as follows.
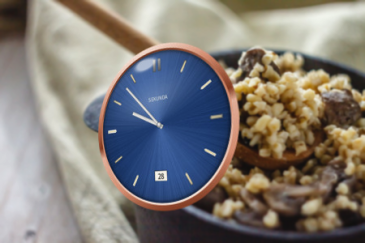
9:53
